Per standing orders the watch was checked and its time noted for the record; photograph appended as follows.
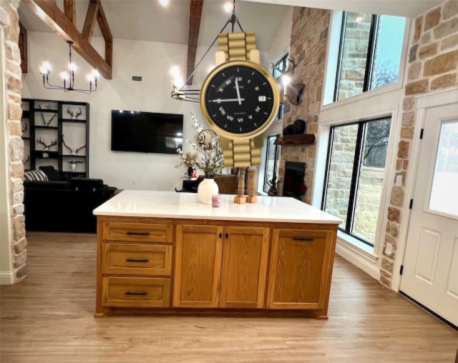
11:45
